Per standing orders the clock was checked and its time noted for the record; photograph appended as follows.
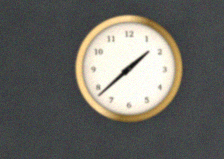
1:38
